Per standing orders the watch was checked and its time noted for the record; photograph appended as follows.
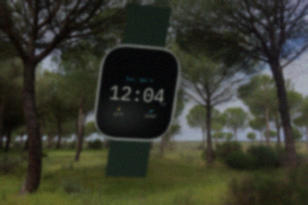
12:04
